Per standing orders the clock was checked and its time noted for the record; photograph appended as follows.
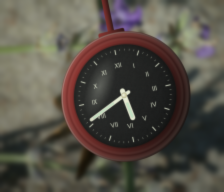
5:41
